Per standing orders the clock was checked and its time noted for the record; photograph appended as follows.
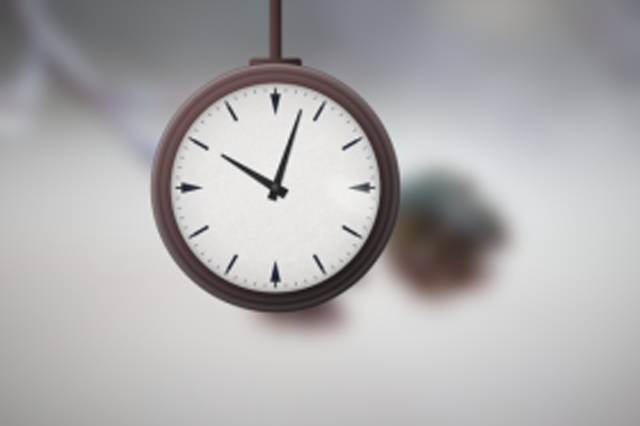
10:03
